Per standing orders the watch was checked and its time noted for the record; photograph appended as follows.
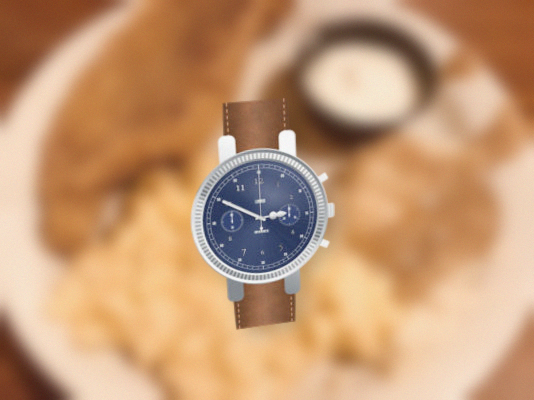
2:50
